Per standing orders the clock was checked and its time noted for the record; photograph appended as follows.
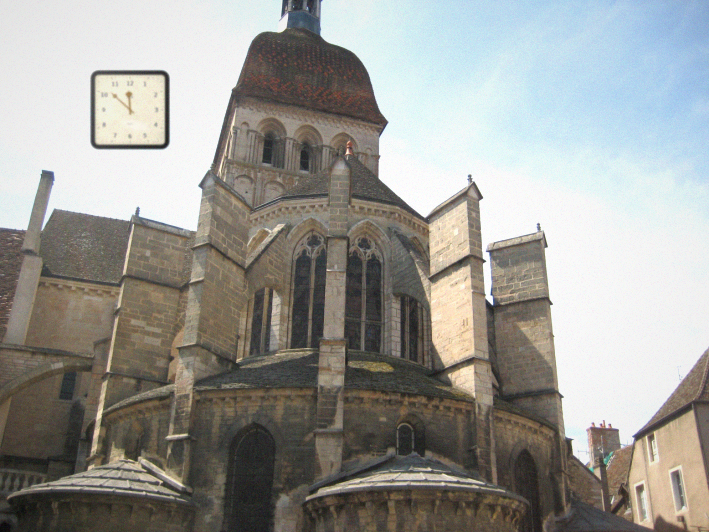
11:52
